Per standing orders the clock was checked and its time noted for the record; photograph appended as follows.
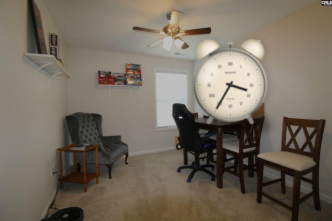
3:35
